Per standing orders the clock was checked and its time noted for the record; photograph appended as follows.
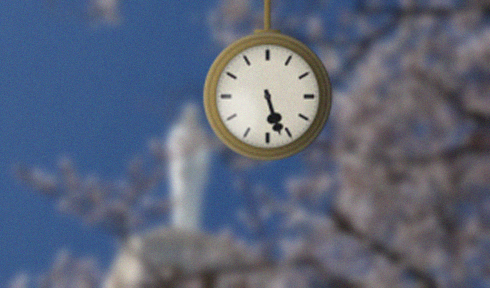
5:27
